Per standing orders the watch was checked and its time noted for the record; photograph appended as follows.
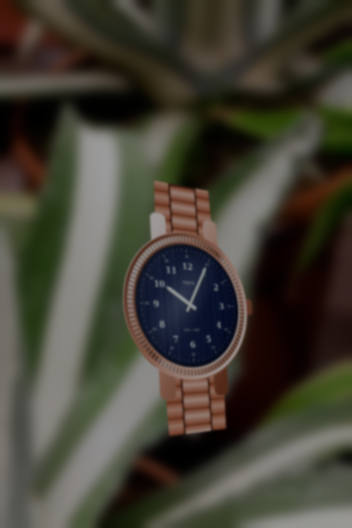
10:05
